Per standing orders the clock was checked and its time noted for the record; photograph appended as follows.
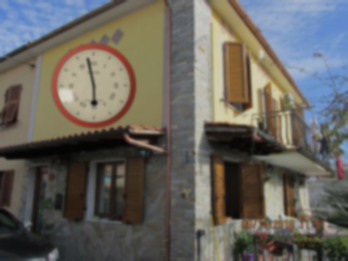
5:58
